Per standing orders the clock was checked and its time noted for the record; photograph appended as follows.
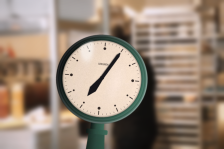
7:05
